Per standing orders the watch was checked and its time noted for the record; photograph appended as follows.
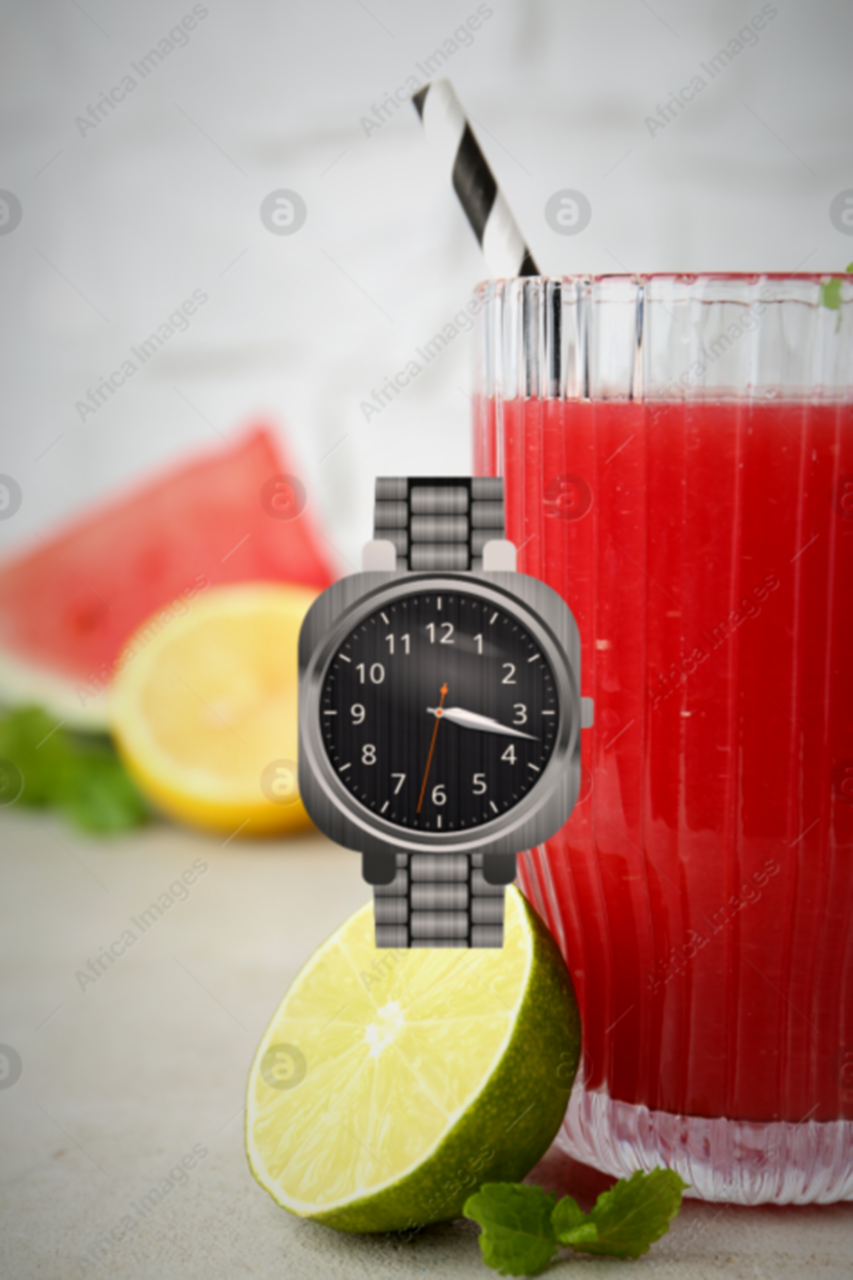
3:17:32
